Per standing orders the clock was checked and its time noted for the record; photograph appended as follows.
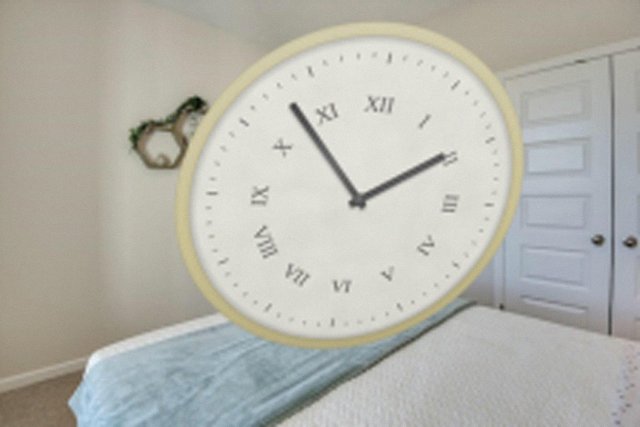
1:53
